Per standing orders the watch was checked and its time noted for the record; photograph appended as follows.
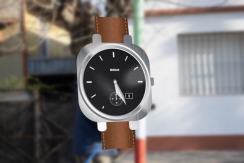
5:26
